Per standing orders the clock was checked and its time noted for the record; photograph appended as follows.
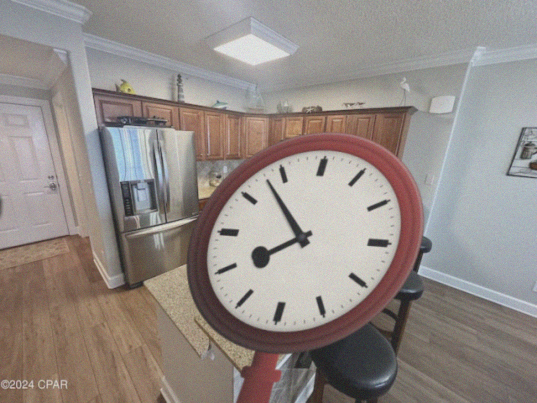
7:53
